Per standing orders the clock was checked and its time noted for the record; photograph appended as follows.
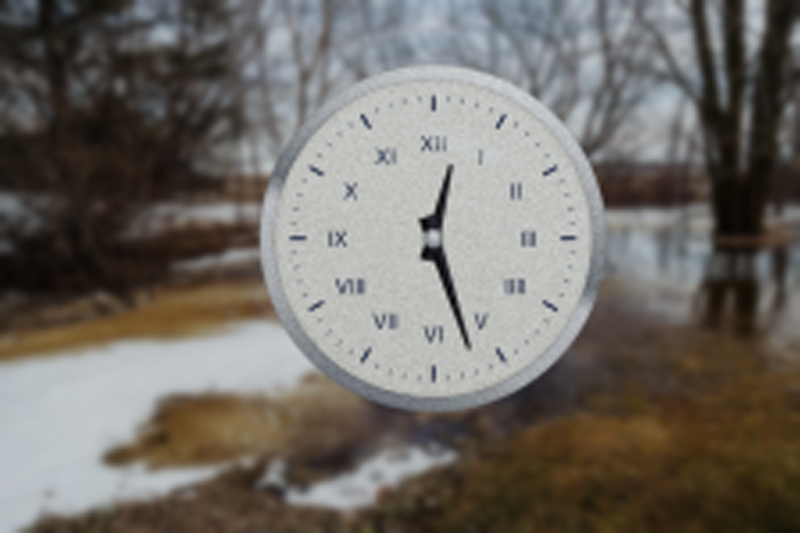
12:27
